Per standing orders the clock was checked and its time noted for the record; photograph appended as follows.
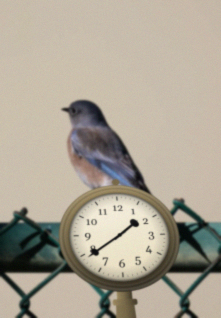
1:39
